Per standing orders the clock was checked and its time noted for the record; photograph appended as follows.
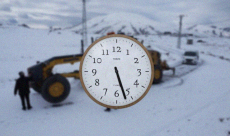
5:27
